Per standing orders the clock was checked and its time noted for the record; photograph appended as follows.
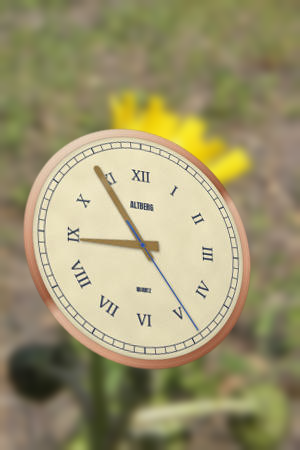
8:54:24
